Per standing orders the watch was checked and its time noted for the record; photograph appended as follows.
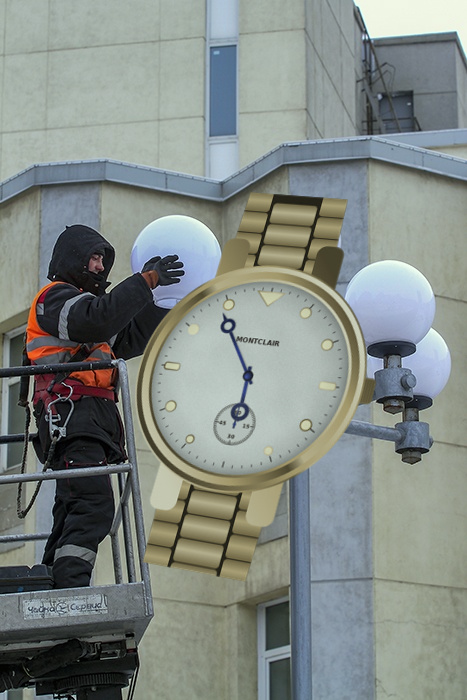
5:54
